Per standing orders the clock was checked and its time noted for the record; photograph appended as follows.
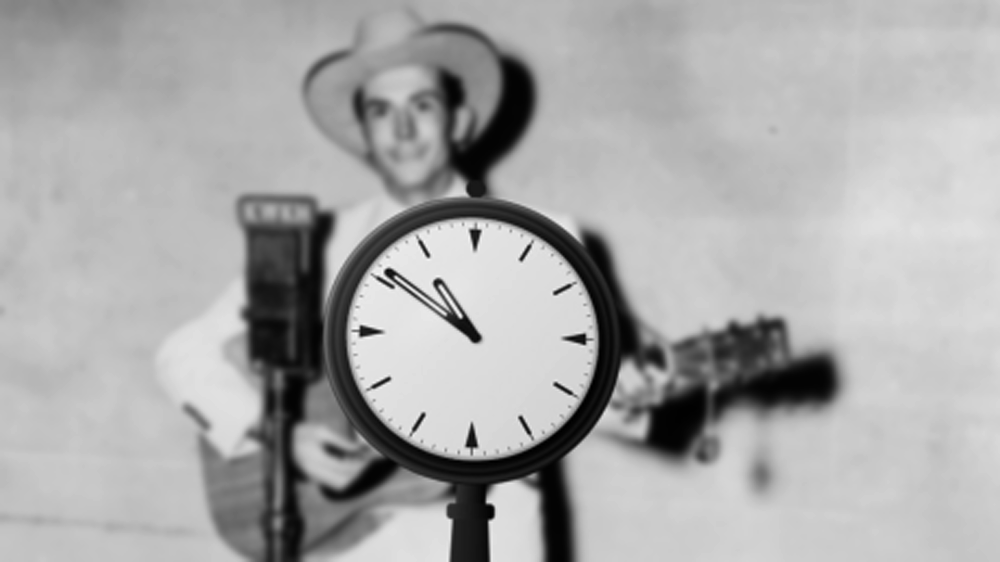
10:51
